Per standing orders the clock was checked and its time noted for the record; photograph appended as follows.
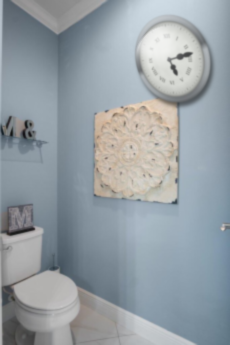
5:13
